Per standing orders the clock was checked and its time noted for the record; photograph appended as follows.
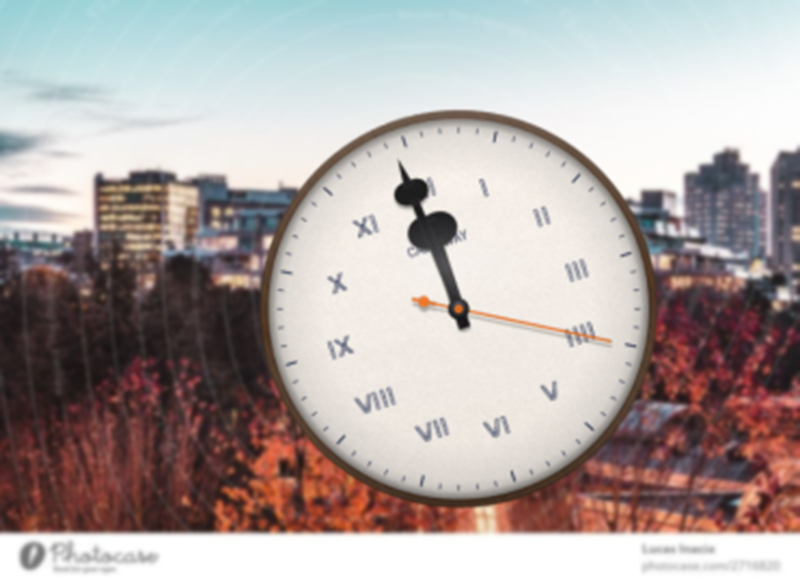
11:59:20
